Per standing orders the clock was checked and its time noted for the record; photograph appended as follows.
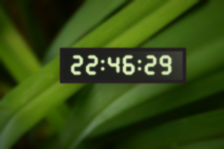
22:46:29
